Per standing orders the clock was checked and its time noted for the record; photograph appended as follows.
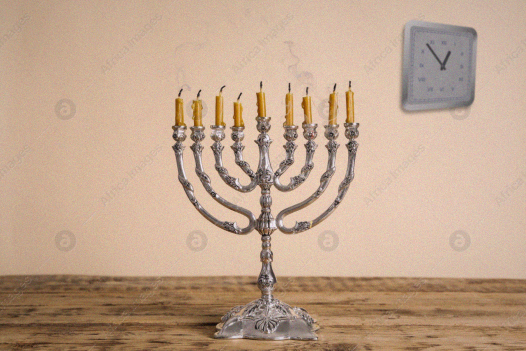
12:53
